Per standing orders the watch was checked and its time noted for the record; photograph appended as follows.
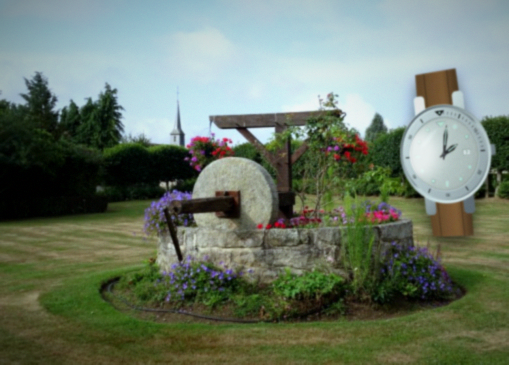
2:02
